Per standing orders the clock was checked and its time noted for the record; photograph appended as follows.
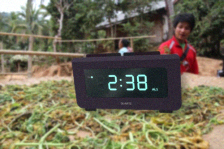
2:38
